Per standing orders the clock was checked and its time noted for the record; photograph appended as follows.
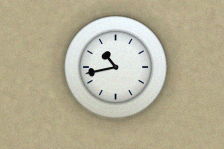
10:43
